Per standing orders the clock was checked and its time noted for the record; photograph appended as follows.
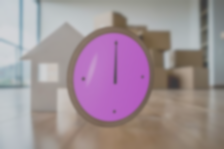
12:00
